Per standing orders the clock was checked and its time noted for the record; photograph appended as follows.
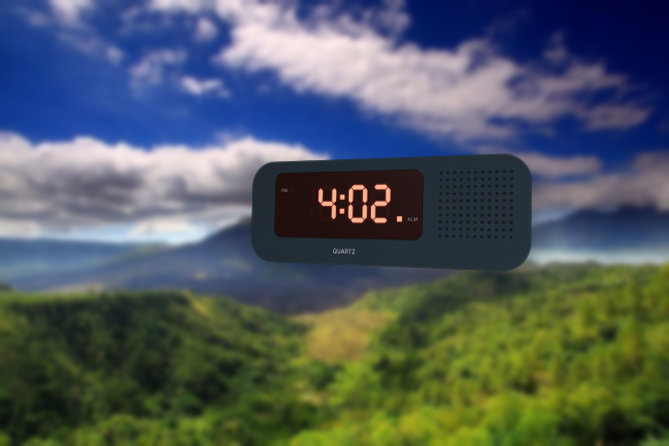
4:02
